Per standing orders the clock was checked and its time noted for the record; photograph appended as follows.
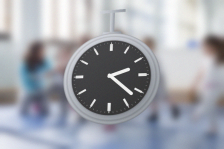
2:22
